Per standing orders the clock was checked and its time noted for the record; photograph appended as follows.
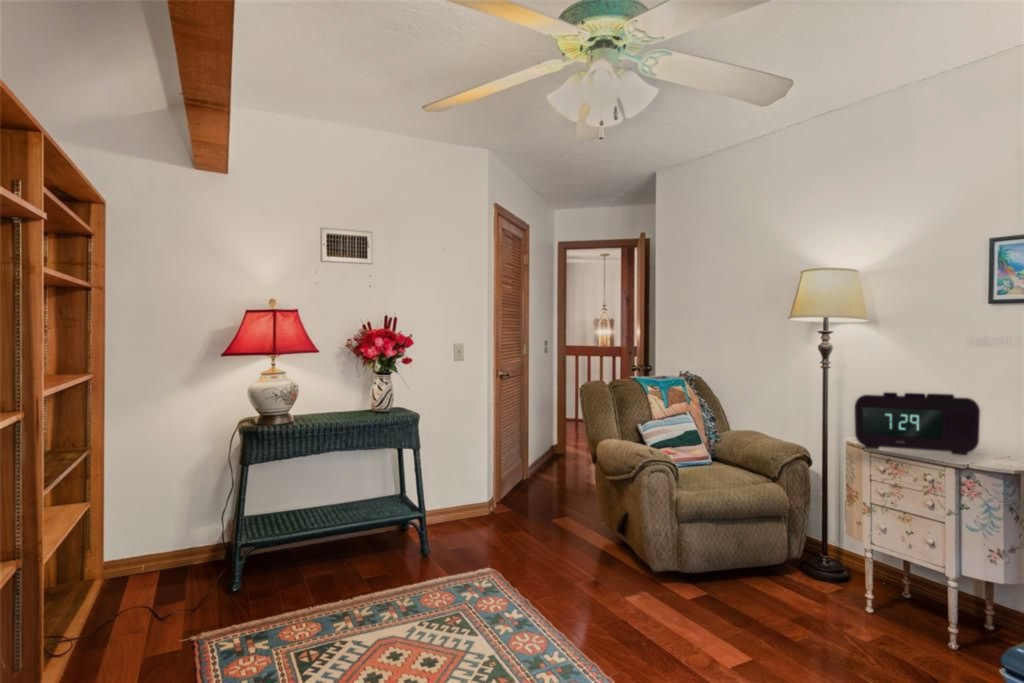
7:29
